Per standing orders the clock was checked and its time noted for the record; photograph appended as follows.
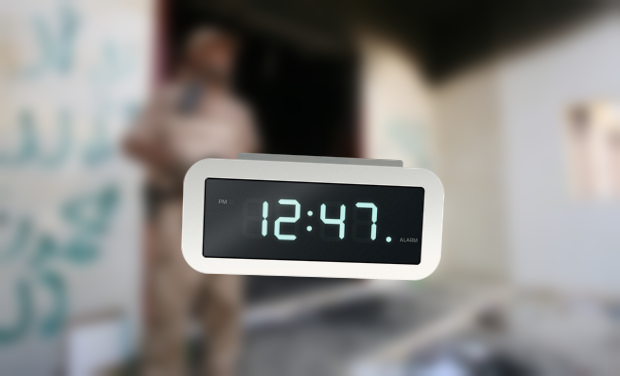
12:47
